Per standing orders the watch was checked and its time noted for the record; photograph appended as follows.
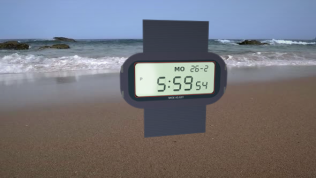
5:59:54
